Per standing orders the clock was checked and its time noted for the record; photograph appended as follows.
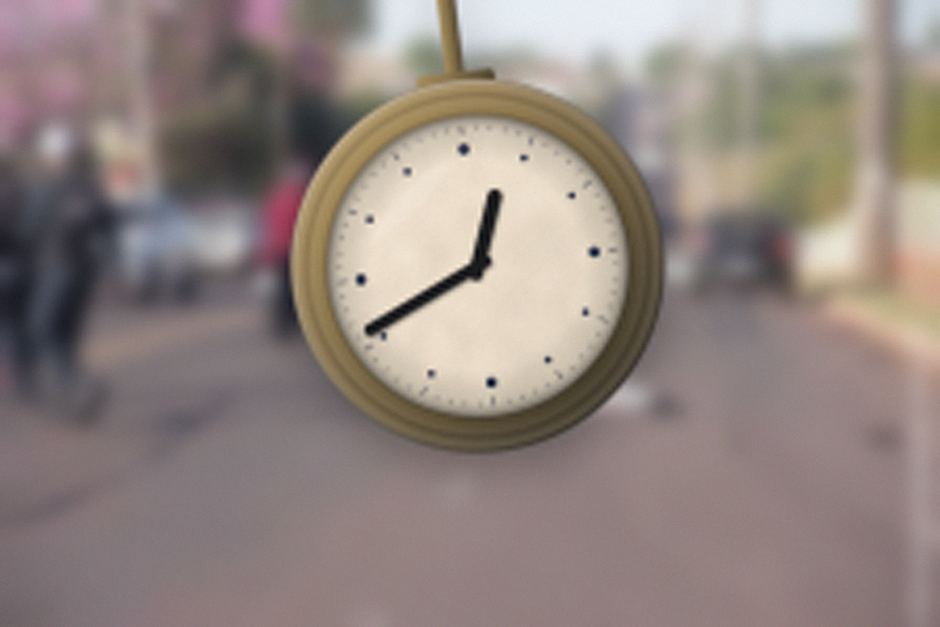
12:41
